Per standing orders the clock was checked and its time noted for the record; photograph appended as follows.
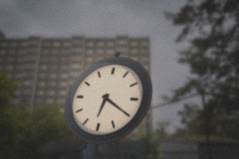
6:20
